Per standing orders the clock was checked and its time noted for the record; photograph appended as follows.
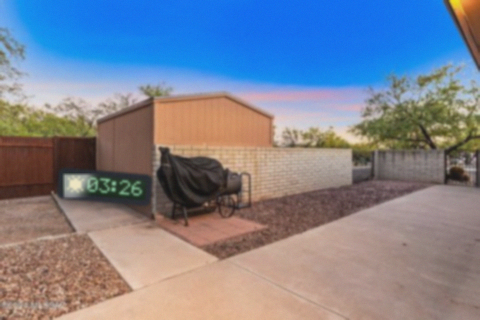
3:26
